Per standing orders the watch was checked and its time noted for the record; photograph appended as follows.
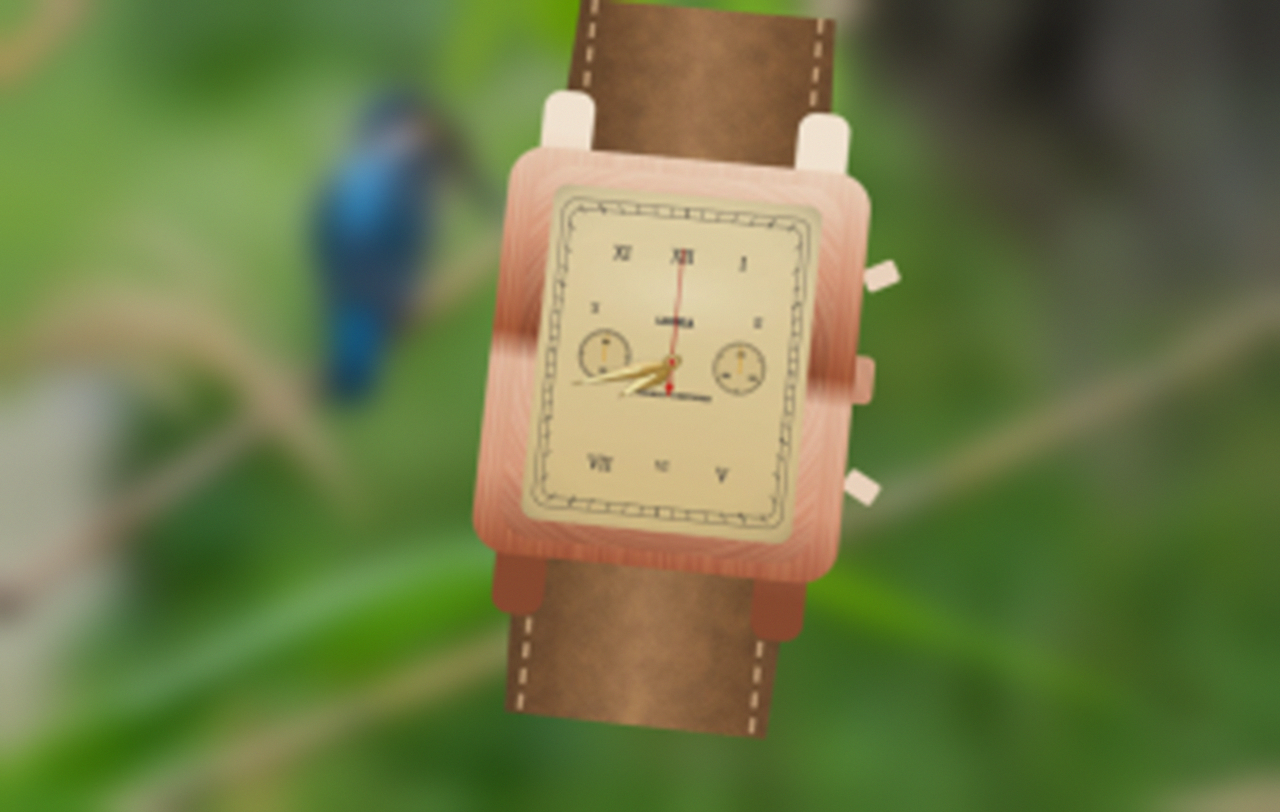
7:42
